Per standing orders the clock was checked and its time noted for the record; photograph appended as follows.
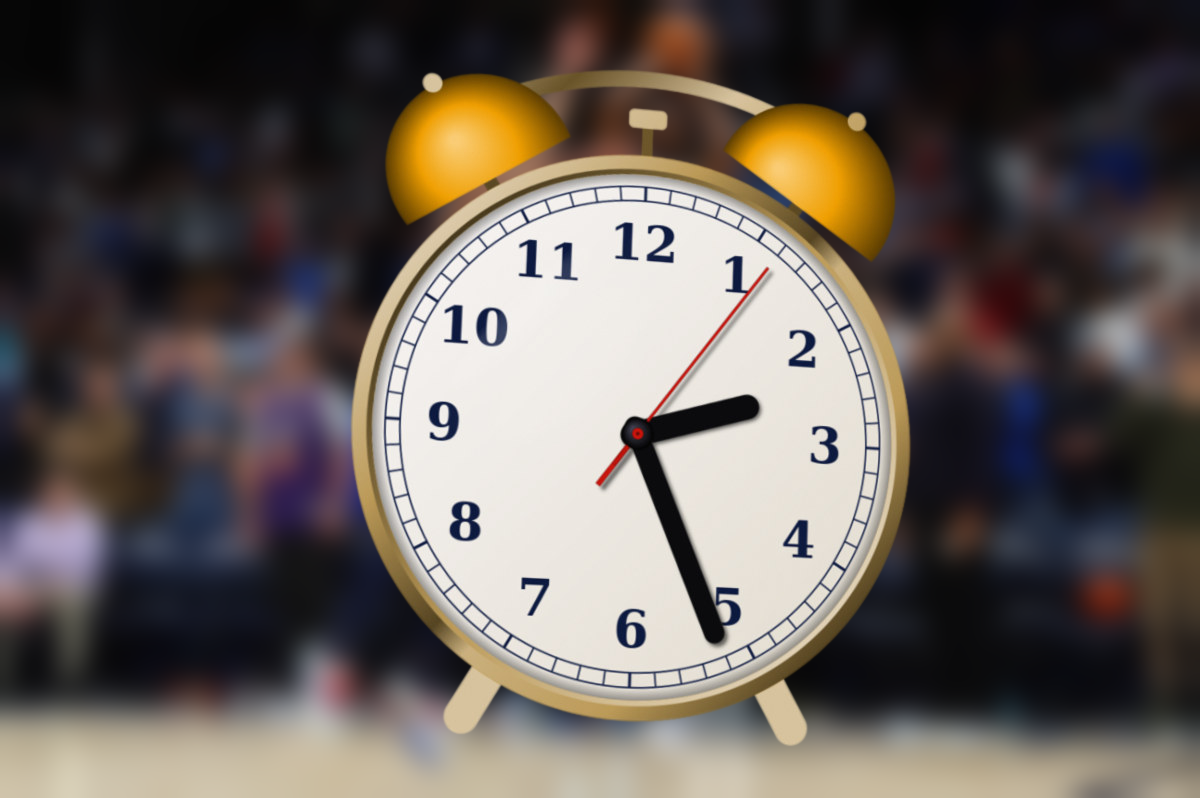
2:26:06
